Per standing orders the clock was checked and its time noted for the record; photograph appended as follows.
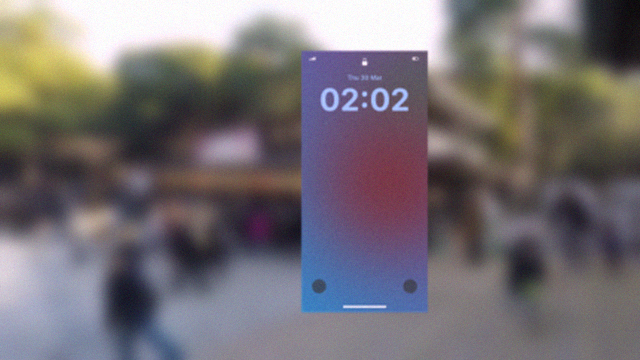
2:02
